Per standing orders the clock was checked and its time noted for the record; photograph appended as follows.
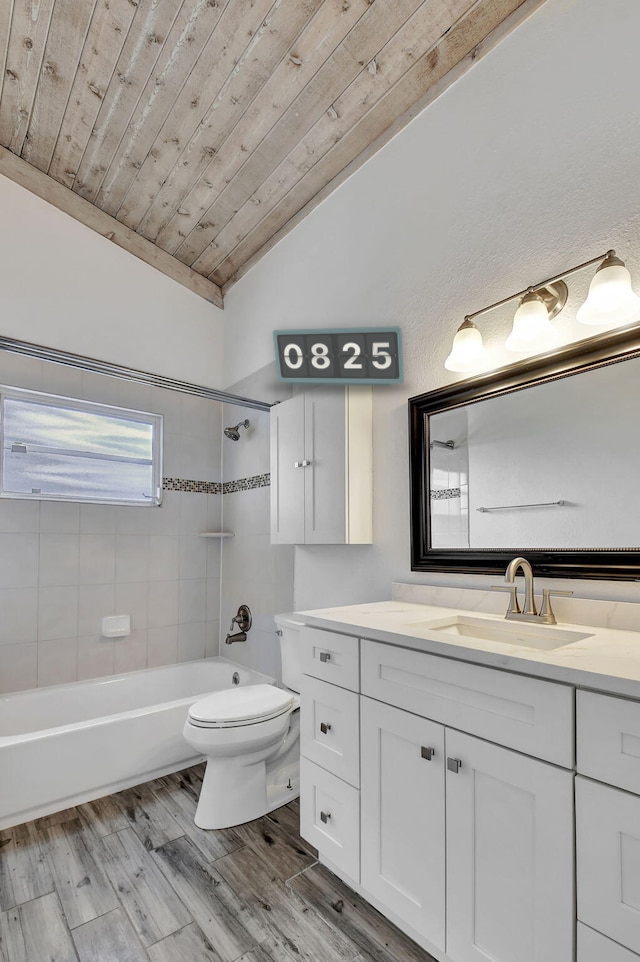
8:25
